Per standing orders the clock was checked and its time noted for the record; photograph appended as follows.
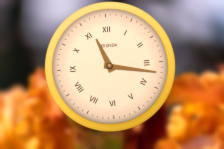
11:17
